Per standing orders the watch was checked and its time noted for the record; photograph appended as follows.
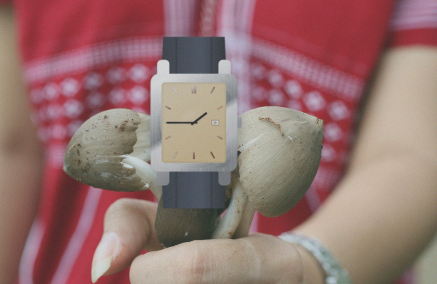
1:45
